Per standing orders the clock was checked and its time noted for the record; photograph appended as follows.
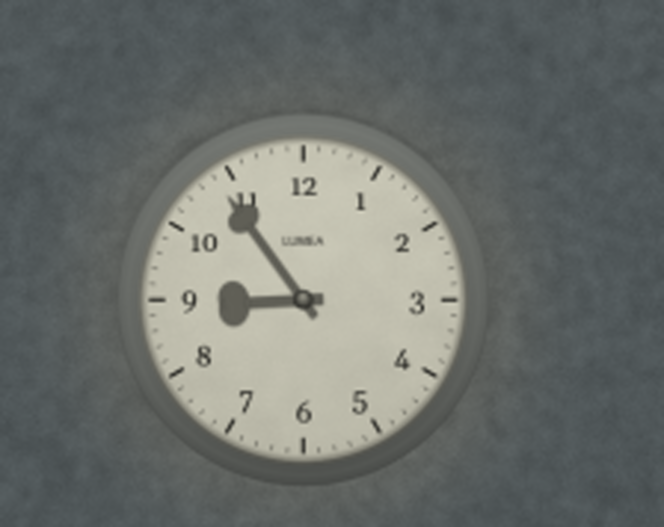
8:54
